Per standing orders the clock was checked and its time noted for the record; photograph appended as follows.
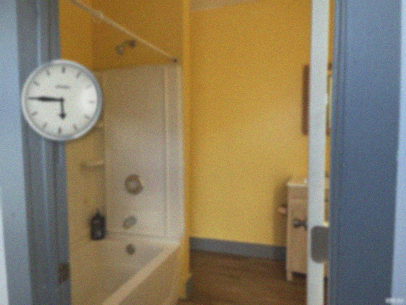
5:45
